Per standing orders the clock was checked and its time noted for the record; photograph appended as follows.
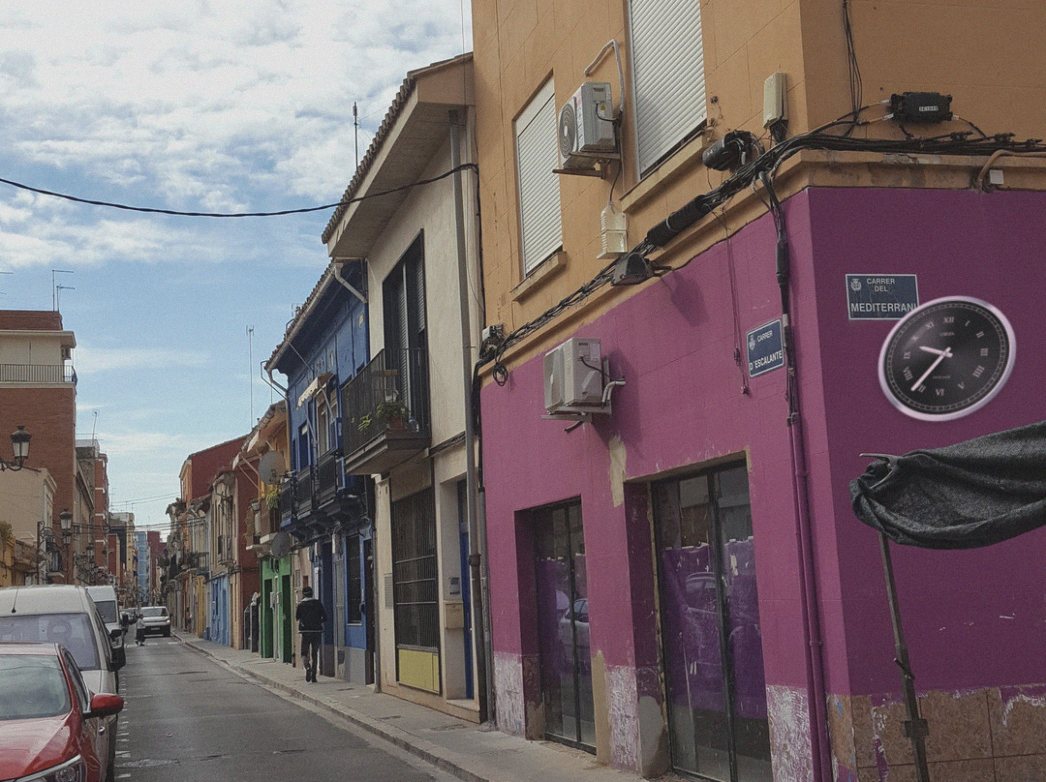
9:36
